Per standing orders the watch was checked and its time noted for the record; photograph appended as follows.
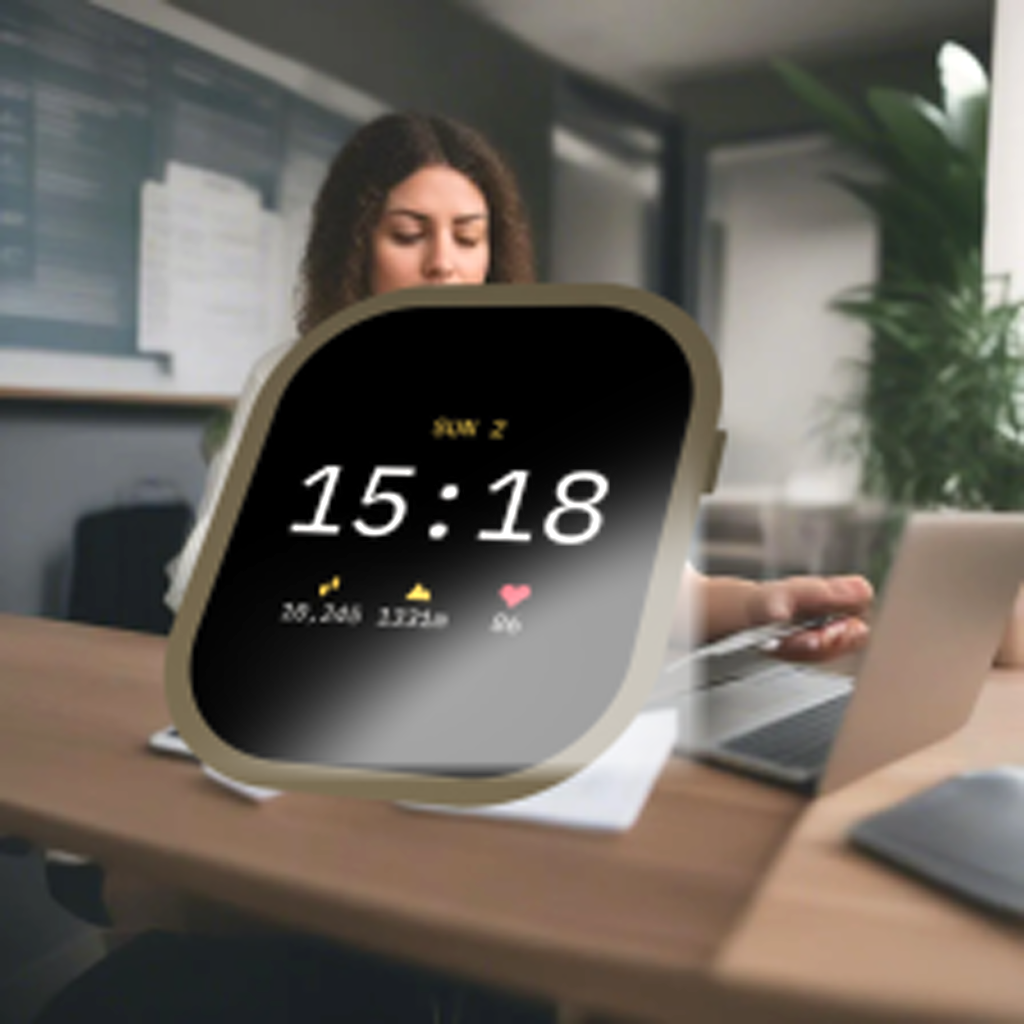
15:18
